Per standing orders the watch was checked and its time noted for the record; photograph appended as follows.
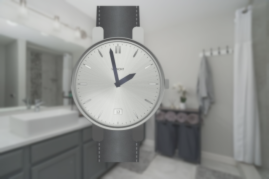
1:58
